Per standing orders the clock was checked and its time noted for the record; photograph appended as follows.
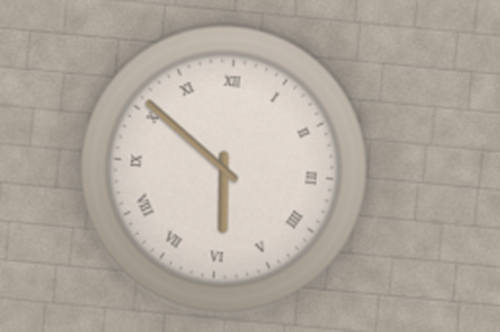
5:51
